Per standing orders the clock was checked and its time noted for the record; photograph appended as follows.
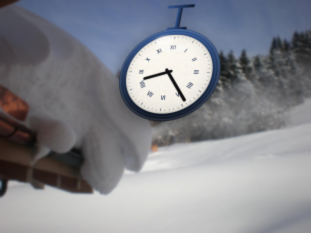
8:24
